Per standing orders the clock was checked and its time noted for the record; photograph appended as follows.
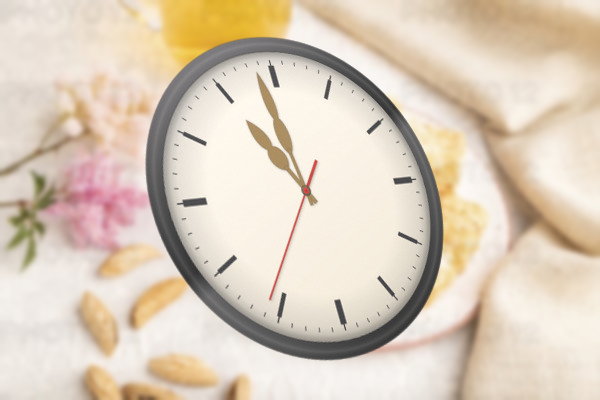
10:58:36
